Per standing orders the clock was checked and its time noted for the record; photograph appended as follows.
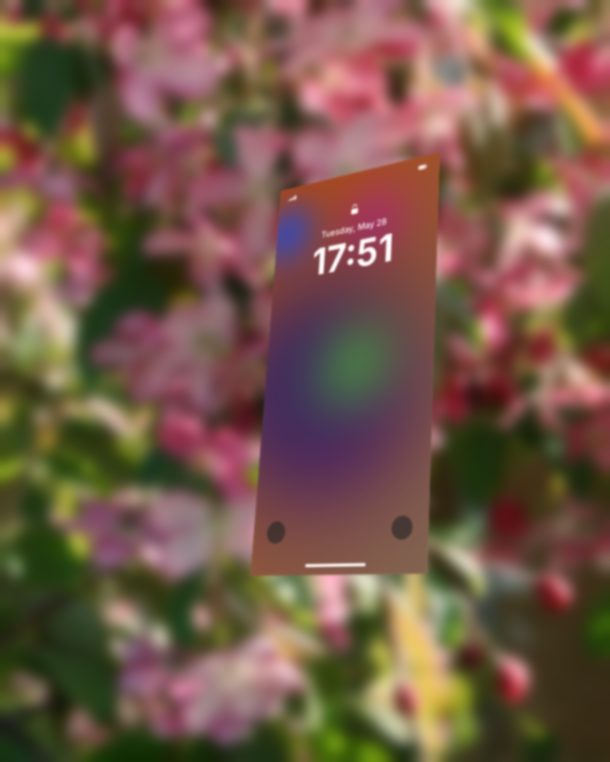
17:51
